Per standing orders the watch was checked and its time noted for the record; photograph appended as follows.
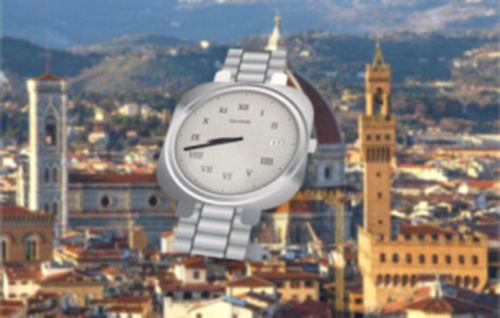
8:42
